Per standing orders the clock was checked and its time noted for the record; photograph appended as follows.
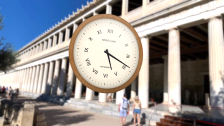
5:19
